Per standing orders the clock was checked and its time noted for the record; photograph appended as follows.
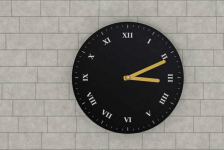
3:11
